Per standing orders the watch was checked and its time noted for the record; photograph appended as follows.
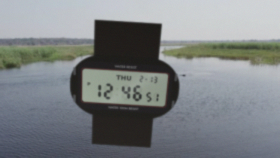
12:46:51
